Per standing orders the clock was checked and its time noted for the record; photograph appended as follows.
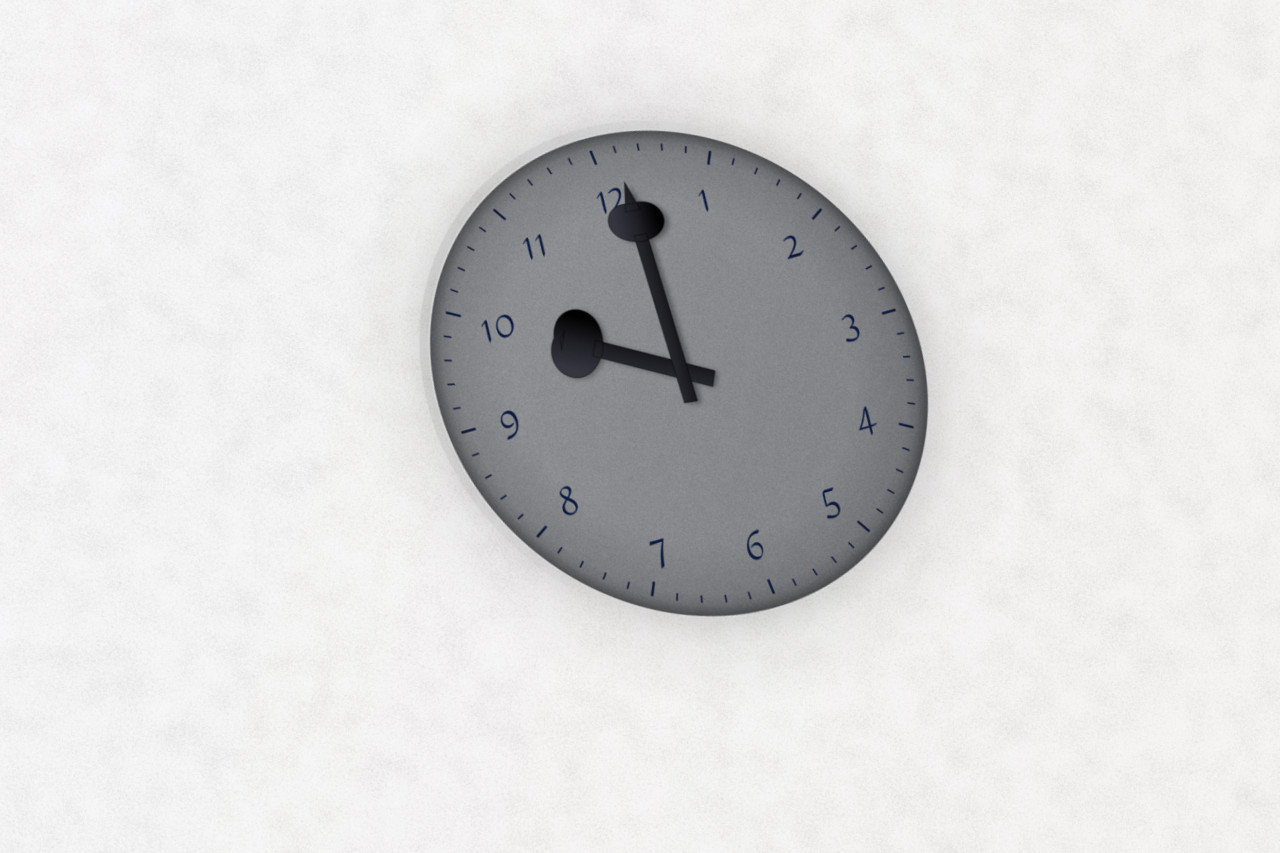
10:01
